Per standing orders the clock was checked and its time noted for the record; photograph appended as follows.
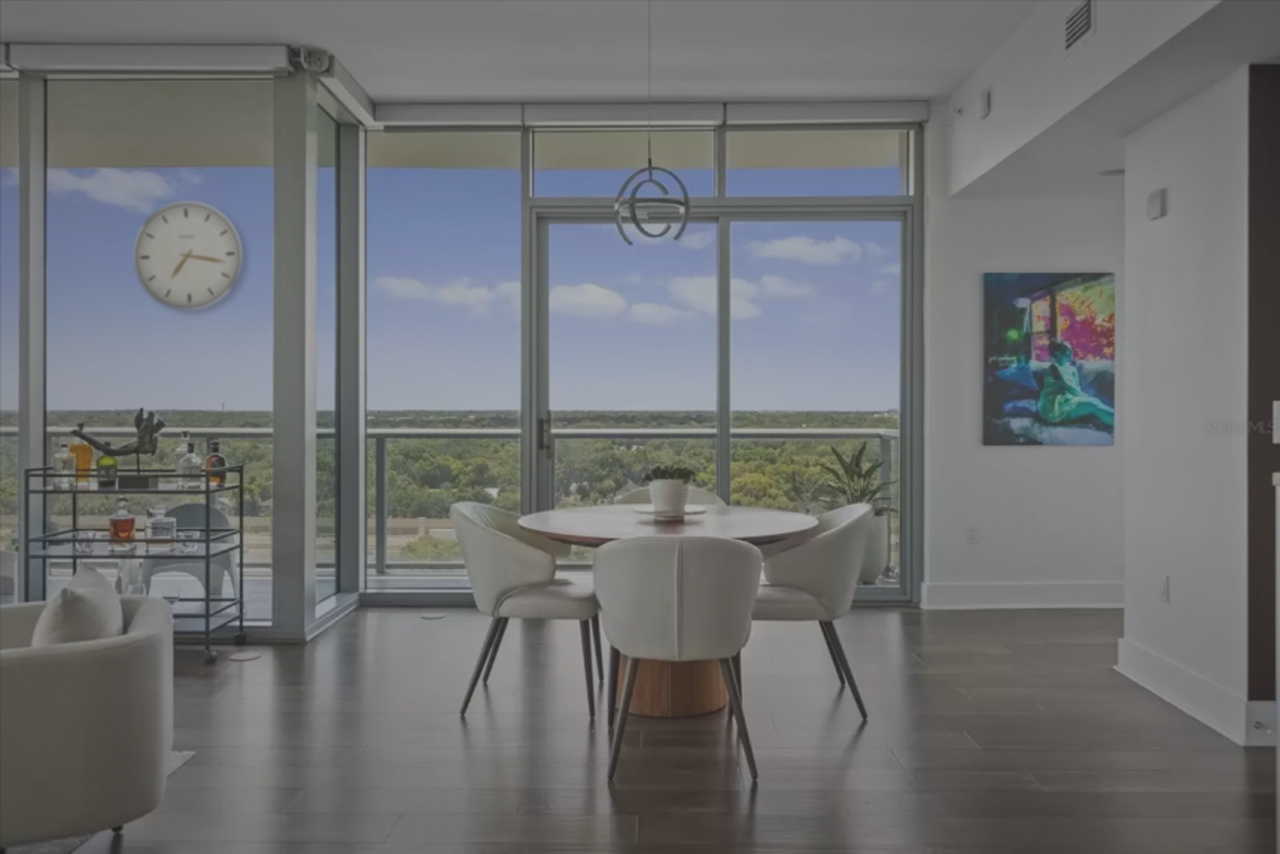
7:17
